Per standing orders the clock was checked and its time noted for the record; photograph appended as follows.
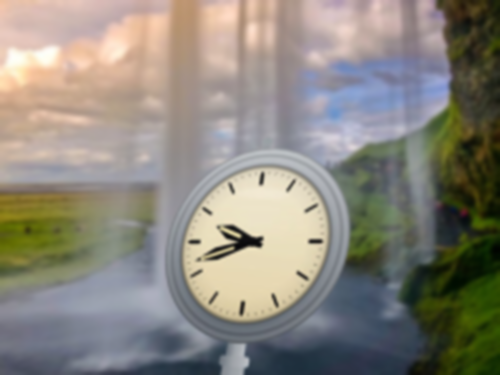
9:42
